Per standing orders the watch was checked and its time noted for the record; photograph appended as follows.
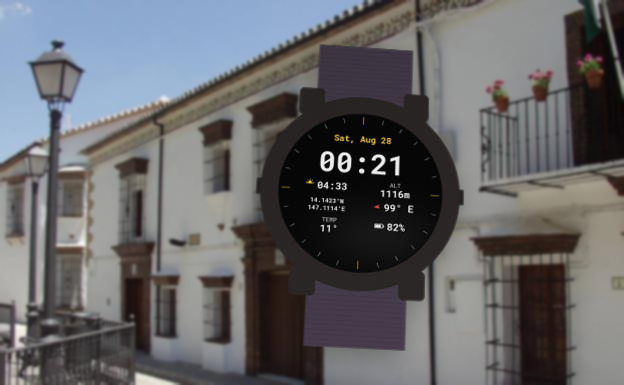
0:21
